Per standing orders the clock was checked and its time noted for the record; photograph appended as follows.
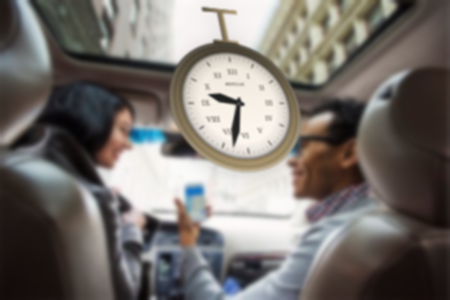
9:33
